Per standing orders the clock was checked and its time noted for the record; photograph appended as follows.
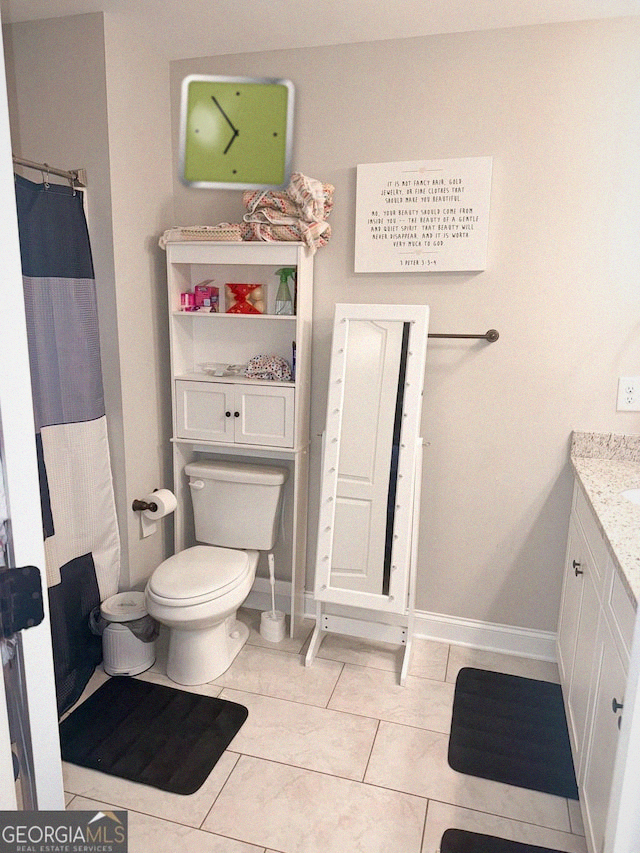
6:54
